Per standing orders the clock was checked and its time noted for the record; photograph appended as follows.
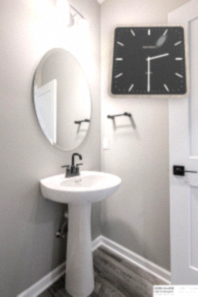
2:30
